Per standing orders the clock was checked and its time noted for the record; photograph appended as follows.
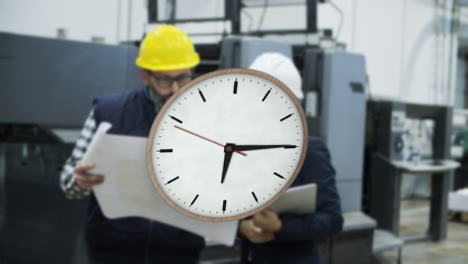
6:14:49
